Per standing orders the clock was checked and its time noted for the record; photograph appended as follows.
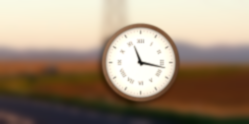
11:17
